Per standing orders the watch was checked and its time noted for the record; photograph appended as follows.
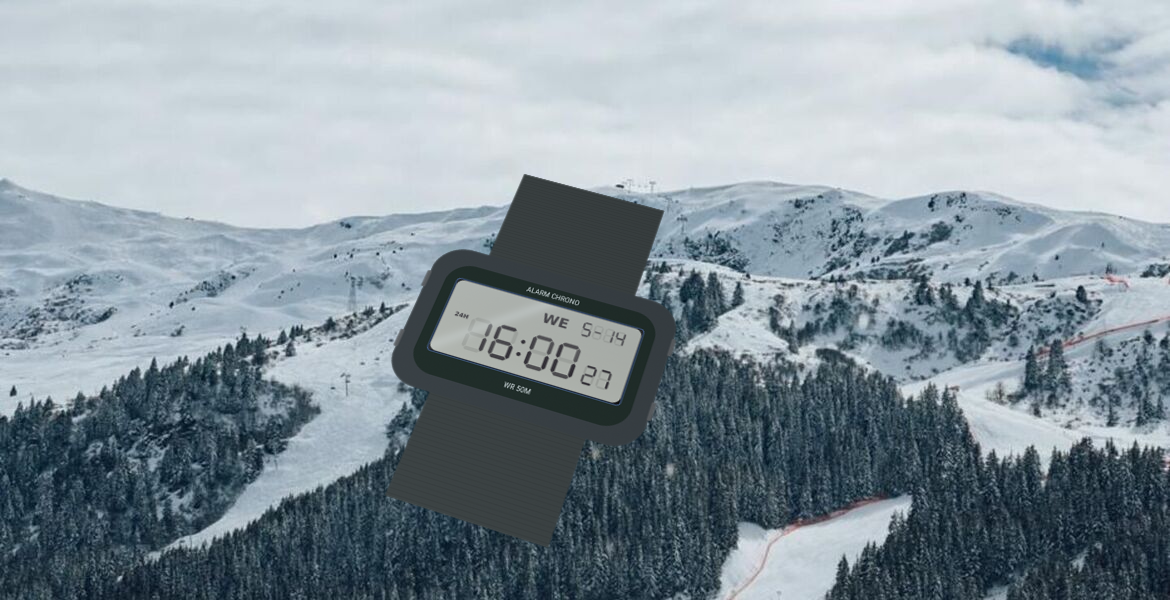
16:00:27
